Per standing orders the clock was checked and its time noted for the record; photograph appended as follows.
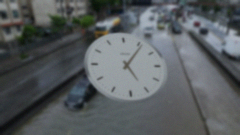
5:06
